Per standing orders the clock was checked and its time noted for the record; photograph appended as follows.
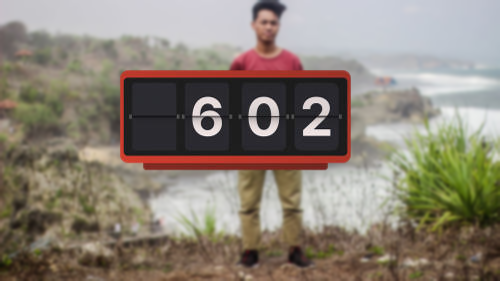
6:02
